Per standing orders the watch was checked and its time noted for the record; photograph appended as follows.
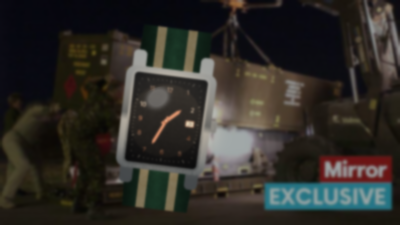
1:34
